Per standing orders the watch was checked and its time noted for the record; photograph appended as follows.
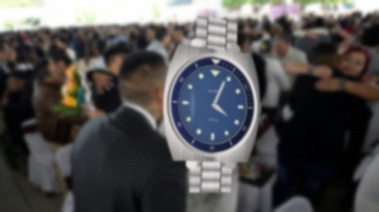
4:04
